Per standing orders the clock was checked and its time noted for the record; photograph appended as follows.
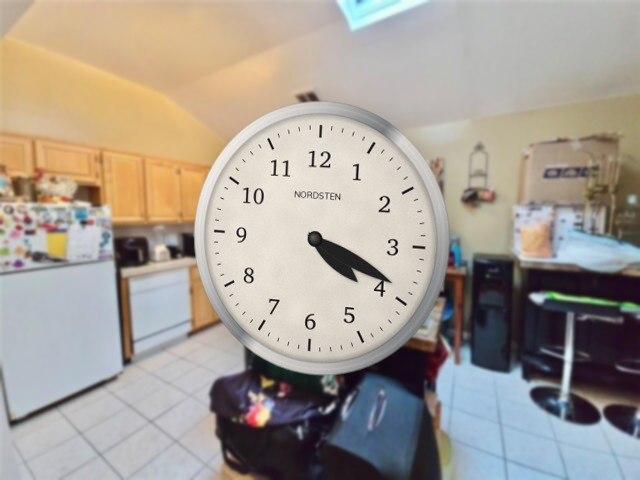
4:19
